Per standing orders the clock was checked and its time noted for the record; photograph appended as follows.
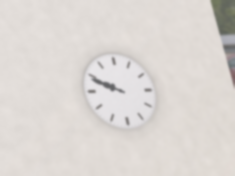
9:49
